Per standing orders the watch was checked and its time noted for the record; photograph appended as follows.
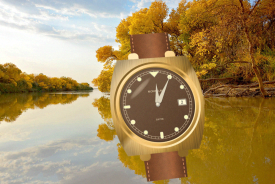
12:05
